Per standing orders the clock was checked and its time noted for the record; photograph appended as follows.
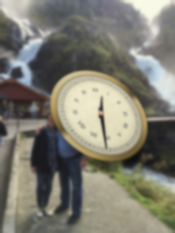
12:31
